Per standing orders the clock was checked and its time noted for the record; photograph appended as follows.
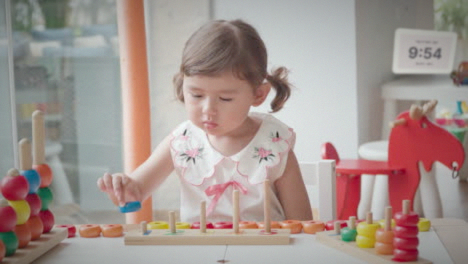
9:54
